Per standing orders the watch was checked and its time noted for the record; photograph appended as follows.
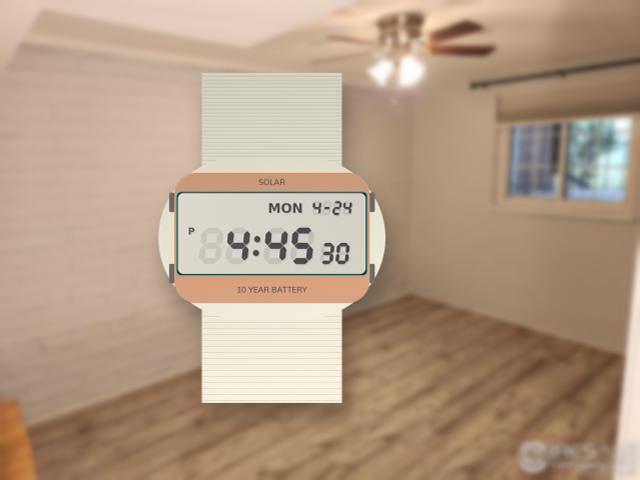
4:45:30
